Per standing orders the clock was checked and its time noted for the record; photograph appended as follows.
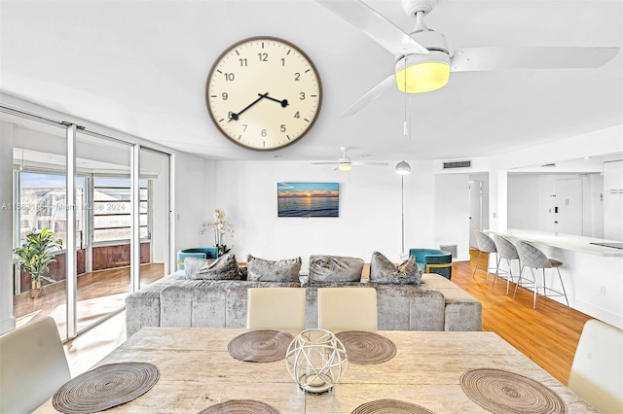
3:39
